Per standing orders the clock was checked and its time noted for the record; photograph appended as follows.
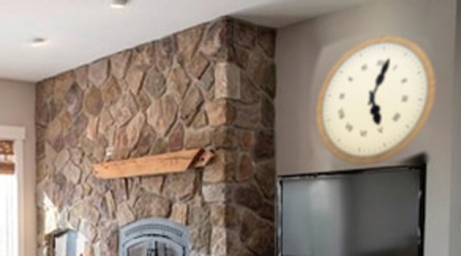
5:02
